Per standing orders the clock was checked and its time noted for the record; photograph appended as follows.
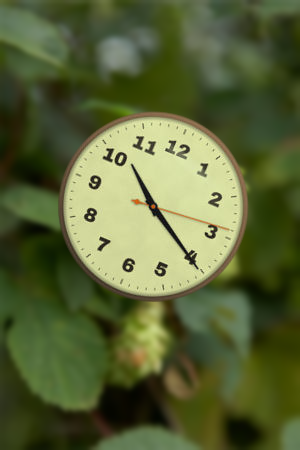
10:20:14
